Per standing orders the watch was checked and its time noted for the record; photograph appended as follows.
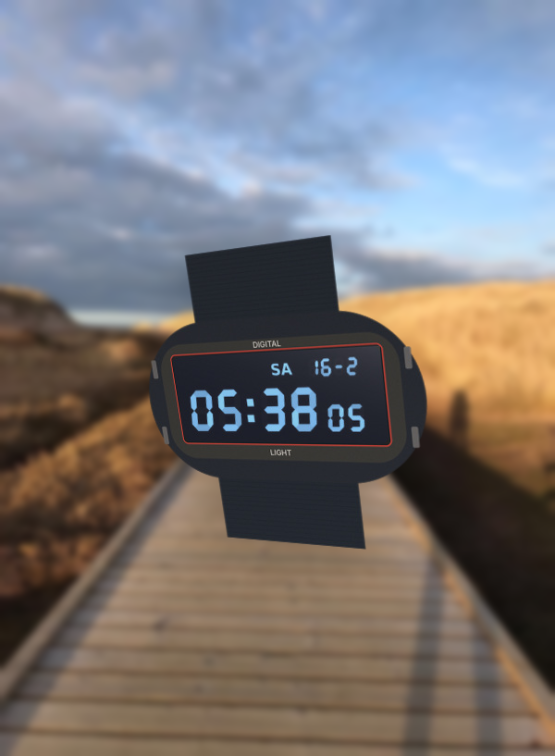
5:38:05
